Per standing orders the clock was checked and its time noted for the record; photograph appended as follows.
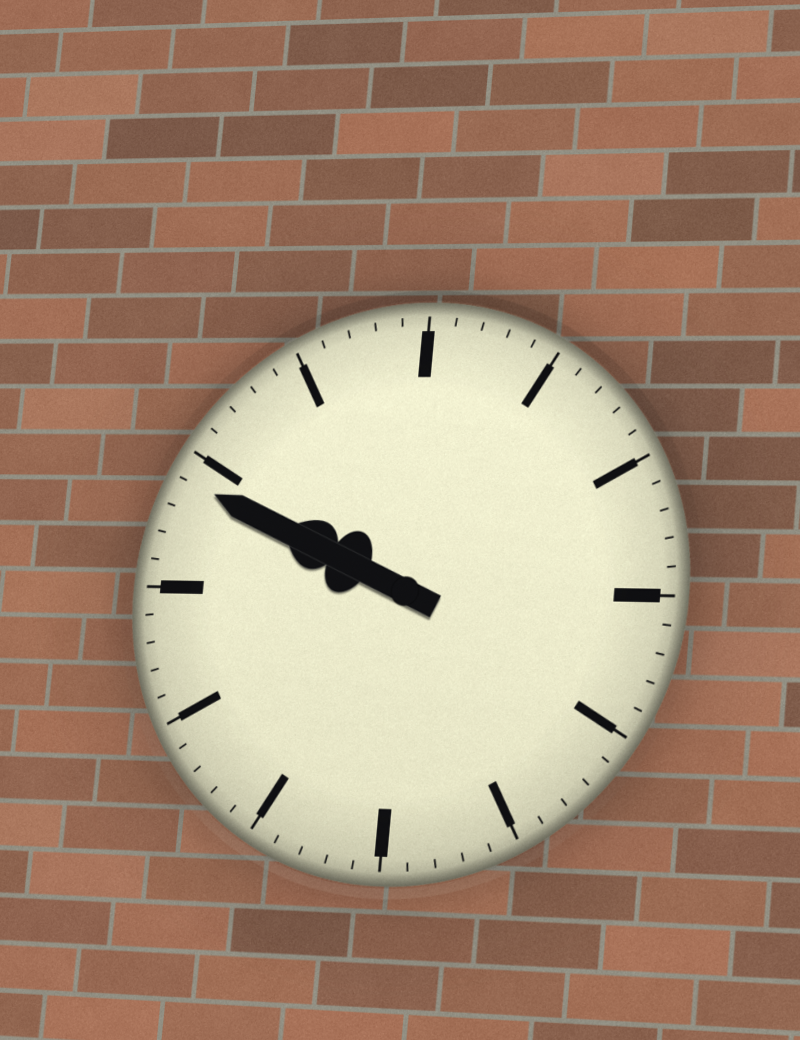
9:49
